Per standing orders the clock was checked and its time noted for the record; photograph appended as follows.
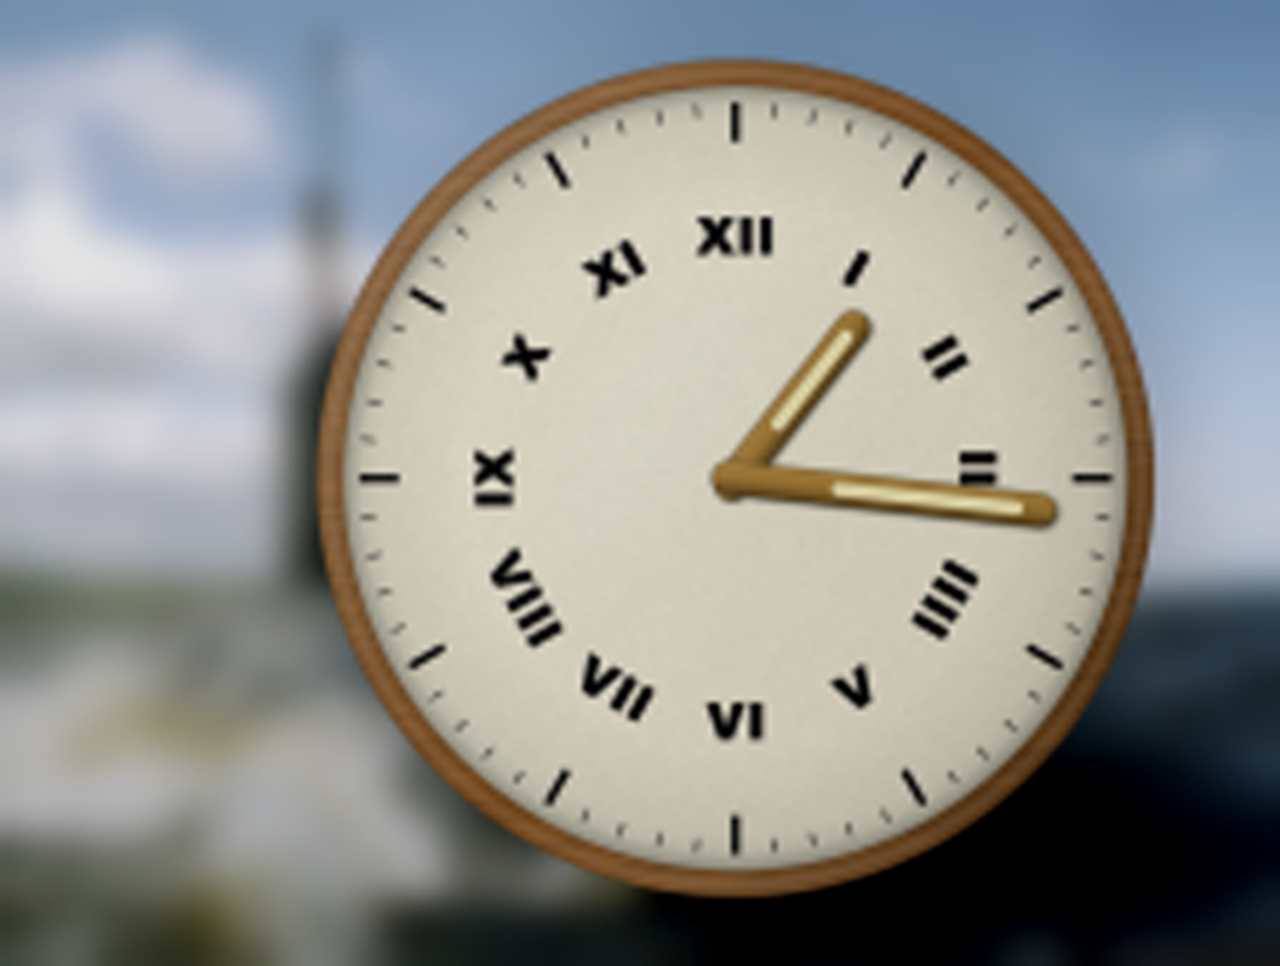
1:16
